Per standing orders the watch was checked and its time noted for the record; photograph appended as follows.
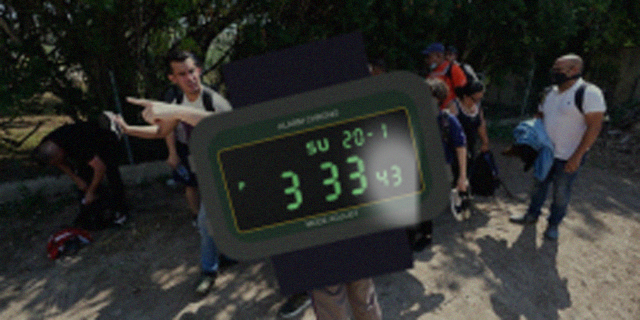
3:33:43
